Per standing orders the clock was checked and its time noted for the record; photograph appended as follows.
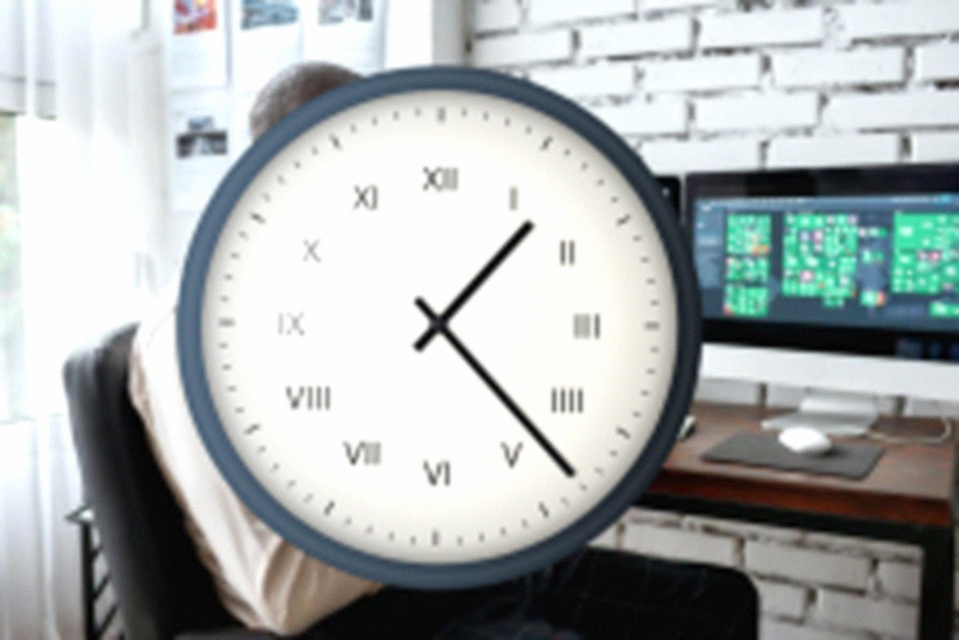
1:23
